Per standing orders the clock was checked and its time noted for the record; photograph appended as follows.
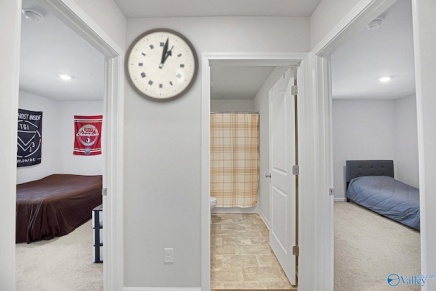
1:02
